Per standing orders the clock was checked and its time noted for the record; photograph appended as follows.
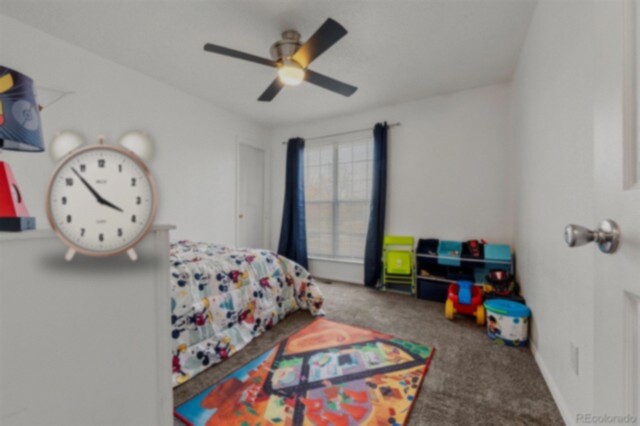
3:53
